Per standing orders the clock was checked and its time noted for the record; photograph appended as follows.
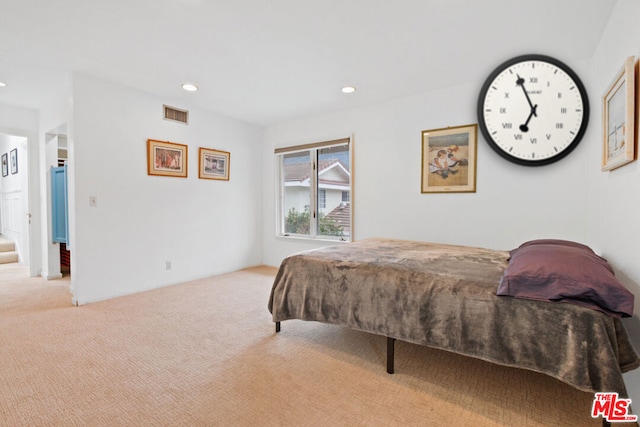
6:56
